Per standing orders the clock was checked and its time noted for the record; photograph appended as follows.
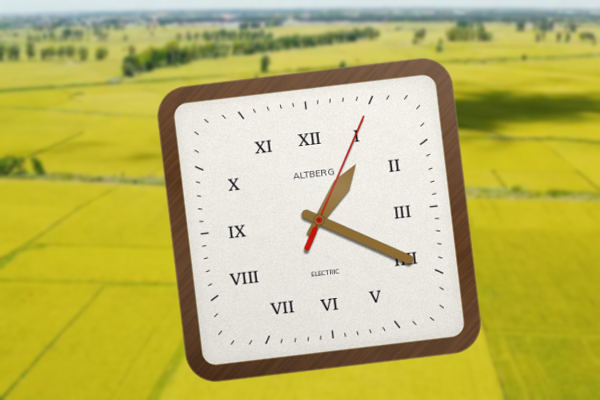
1:20:05
